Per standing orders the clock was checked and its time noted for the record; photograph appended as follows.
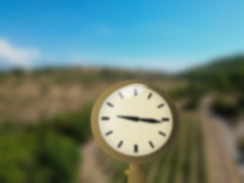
9:16
